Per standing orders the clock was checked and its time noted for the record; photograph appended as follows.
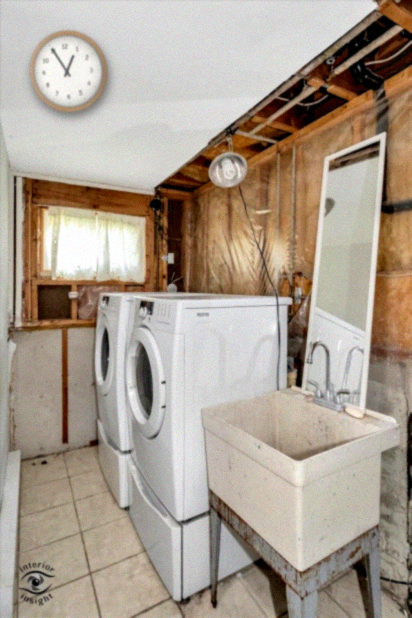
12:55
